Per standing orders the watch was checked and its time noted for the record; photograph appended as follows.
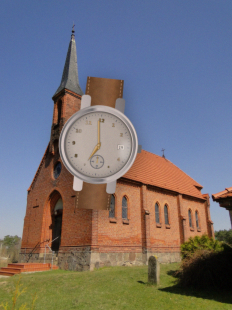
6:59
